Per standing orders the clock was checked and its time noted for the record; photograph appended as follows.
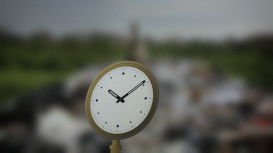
10:09
